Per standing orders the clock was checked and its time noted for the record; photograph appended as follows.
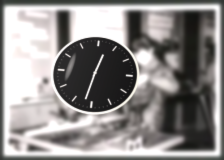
12:32
